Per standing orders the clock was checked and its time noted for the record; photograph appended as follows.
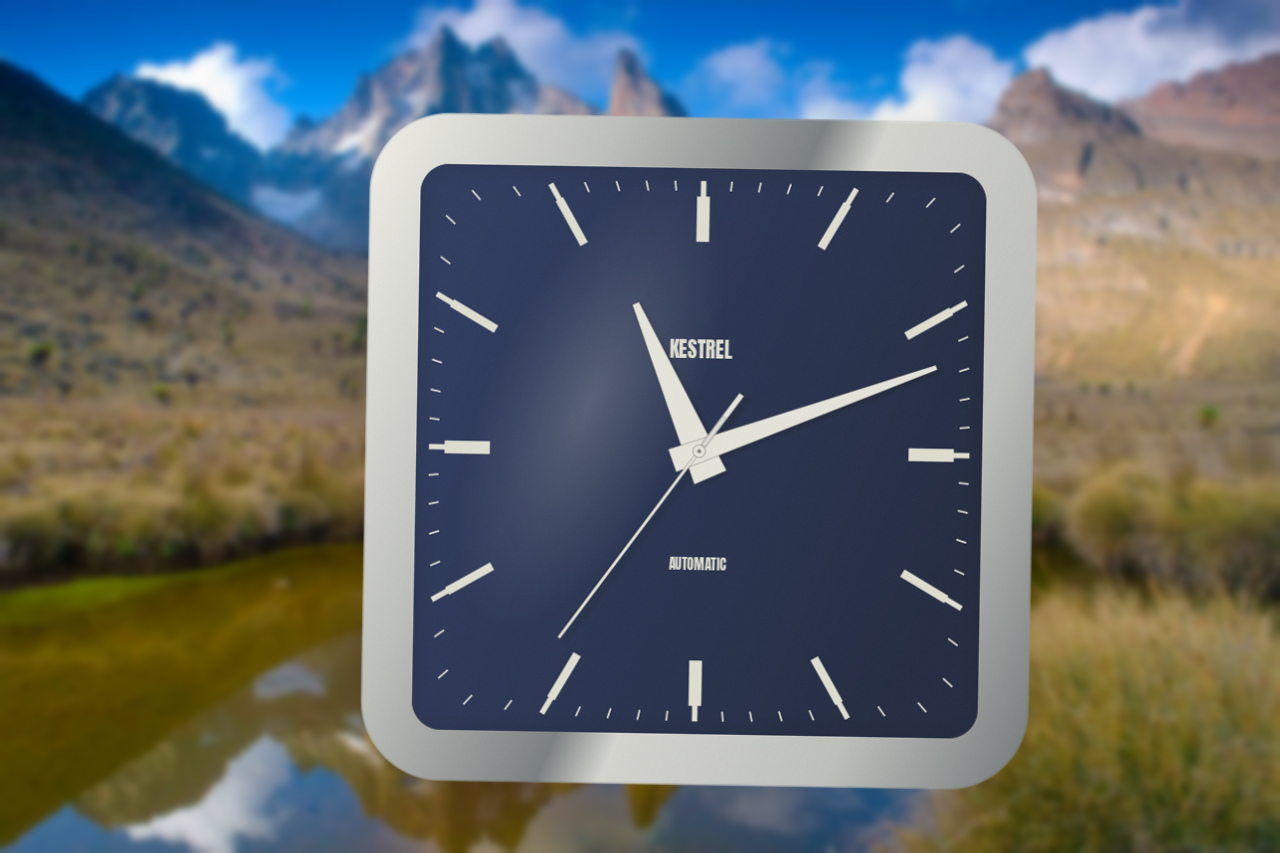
11:11:36
